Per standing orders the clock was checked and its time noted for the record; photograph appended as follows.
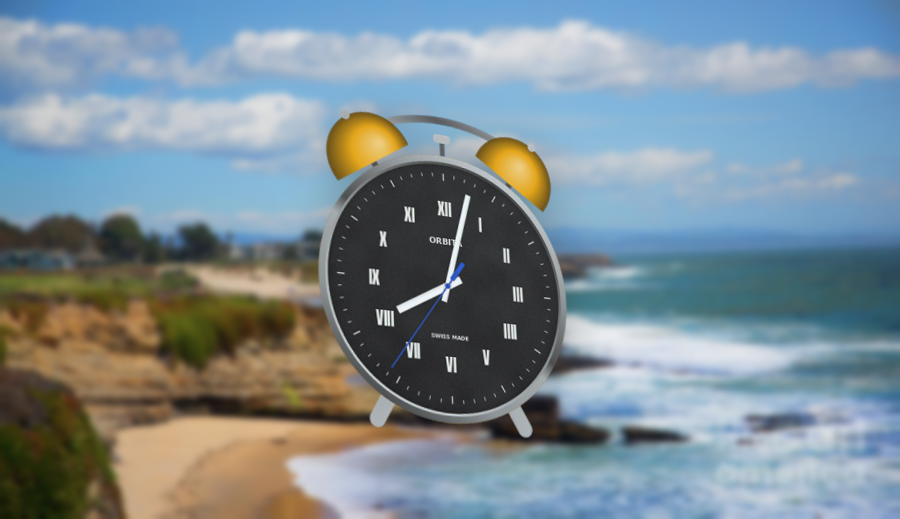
8:02:36
